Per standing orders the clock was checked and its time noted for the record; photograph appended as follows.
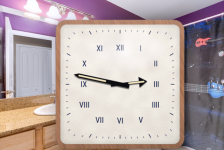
2:47
